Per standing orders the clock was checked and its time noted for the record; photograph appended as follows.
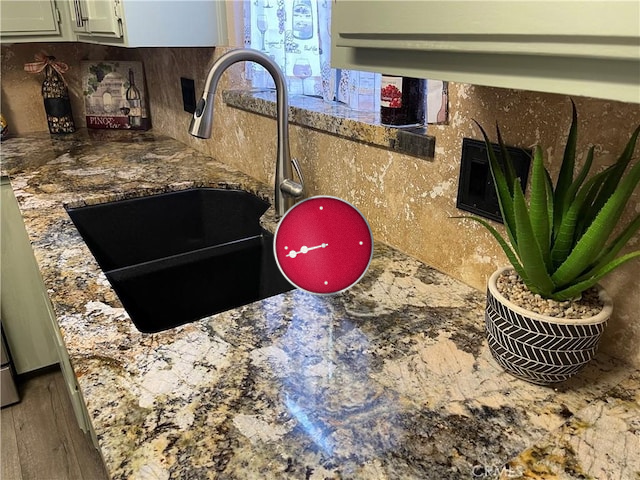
8:43
